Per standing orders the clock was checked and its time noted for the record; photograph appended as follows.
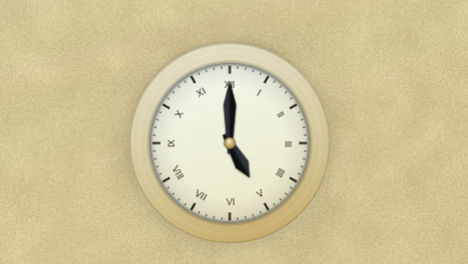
5:00
